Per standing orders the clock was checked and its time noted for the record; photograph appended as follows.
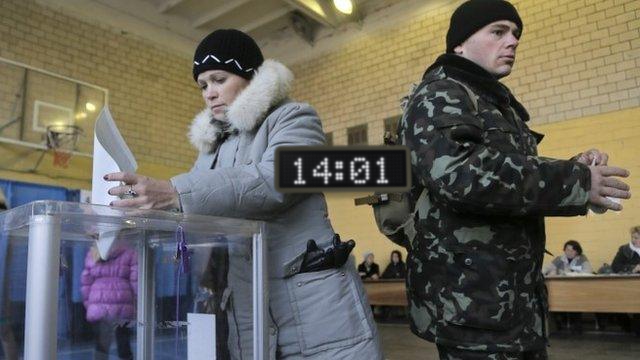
14:01
